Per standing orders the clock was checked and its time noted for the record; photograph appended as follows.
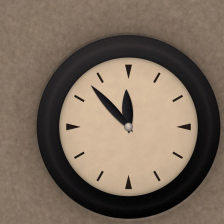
11:53
